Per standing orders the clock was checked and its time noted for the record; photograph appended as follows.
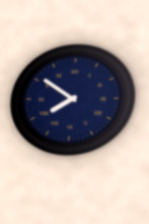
7:51
